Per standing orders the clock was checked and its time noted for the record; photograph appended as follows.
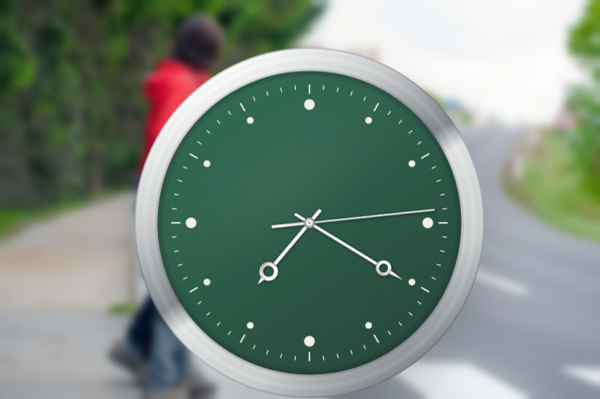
7:20:14
